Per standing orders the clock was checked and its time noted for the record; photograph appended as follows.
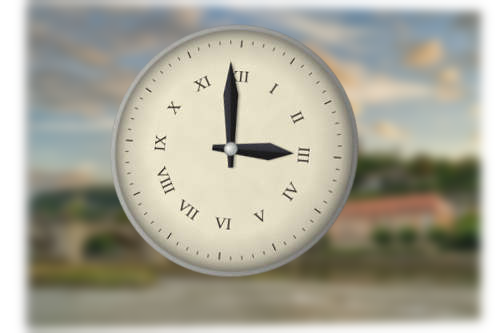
2:59
